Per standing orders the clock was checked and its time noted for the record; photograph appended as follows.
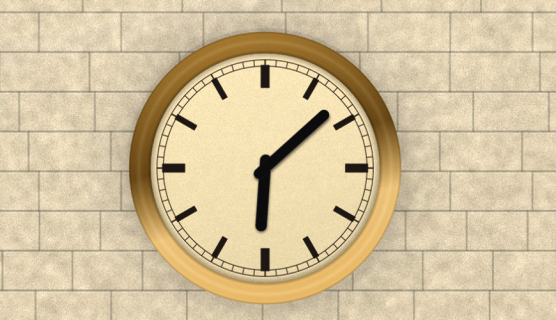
6:08
